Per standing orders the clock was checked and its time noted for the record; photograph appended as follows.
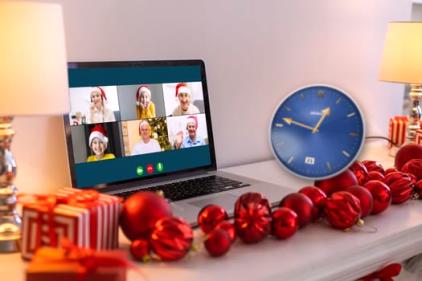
12:47
